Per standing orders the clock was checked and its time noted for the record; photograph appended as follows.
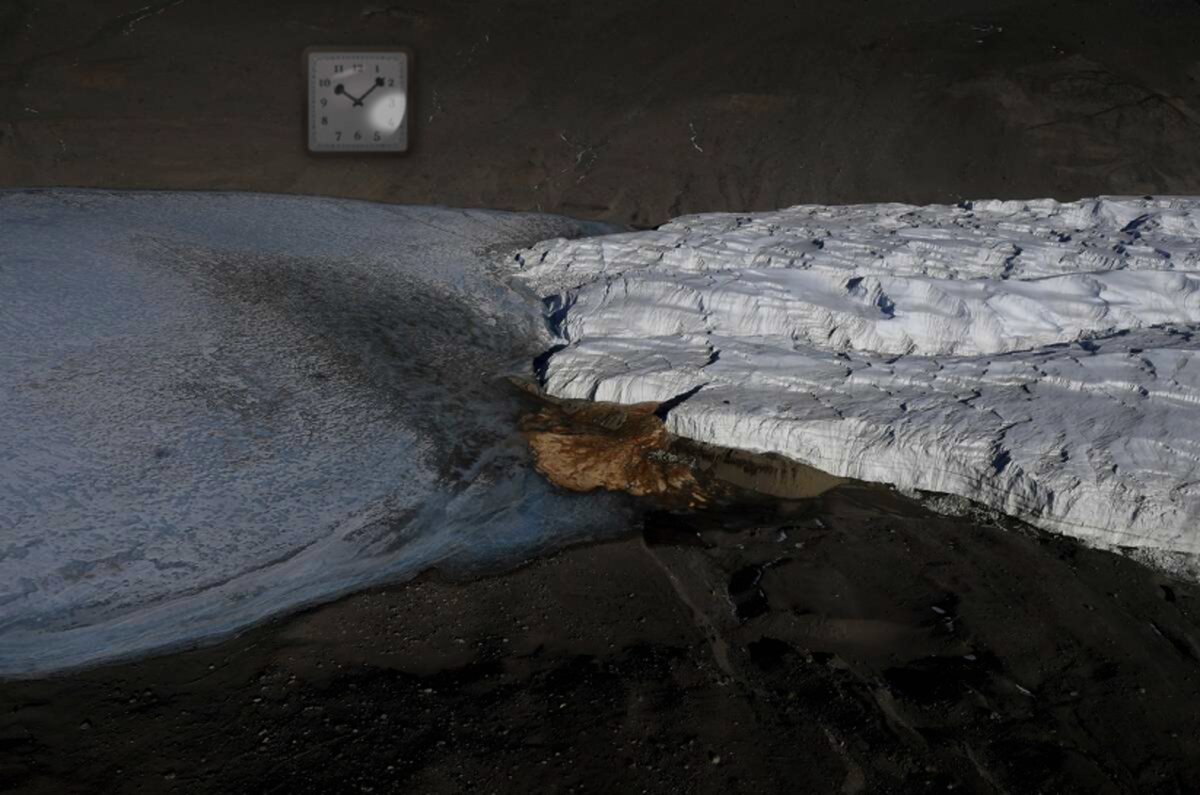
10:08
